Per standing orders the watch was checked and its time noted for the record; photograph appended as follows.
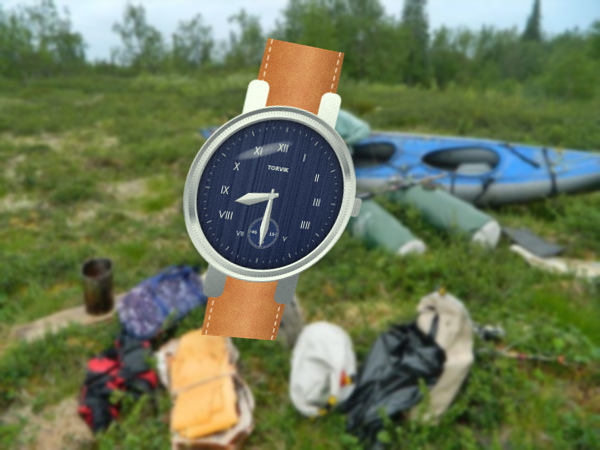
8:30
